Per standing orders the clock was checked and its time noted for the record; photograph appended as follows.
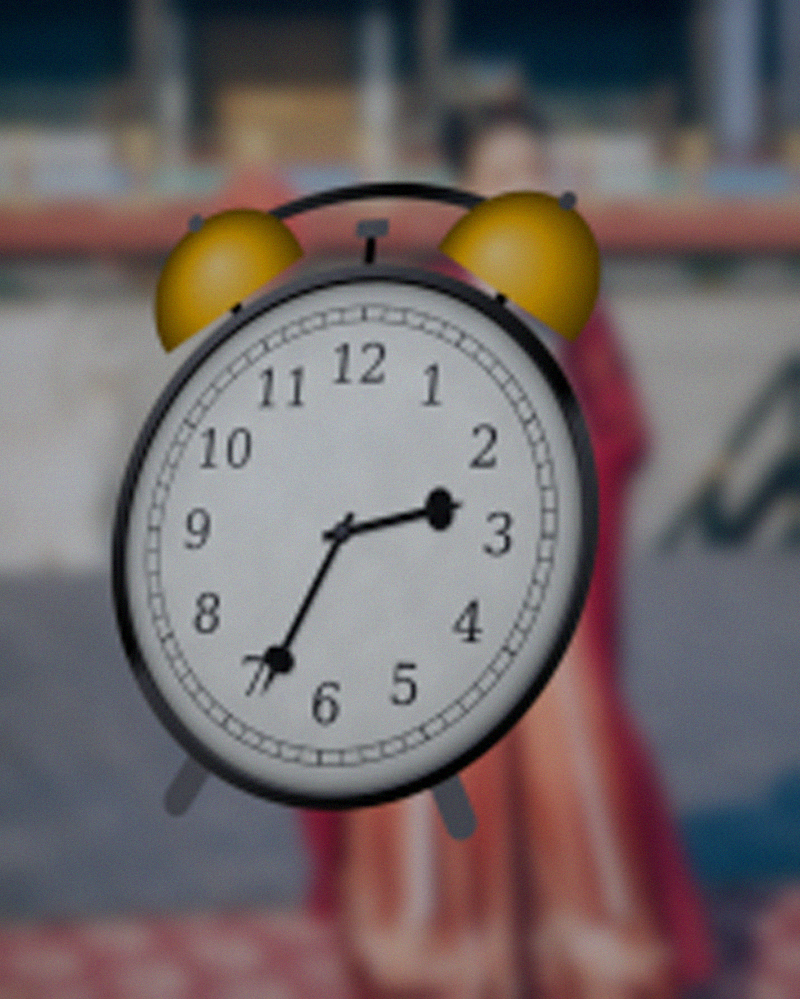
2:34
